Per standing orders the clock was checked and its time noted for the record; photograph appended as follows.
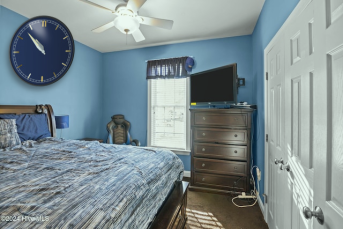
10:53
